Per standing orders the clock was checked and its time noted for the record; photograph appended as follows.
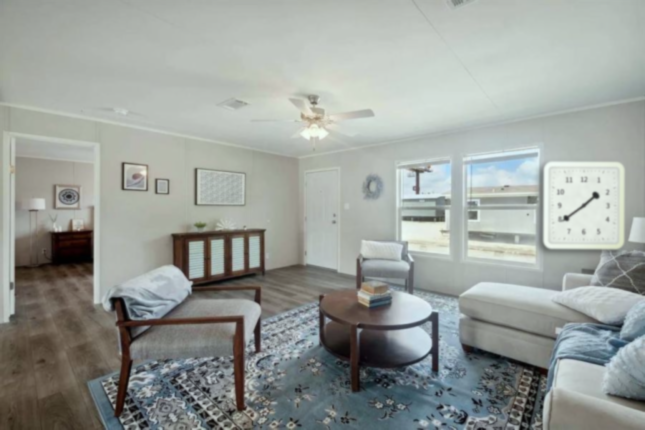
1:39
